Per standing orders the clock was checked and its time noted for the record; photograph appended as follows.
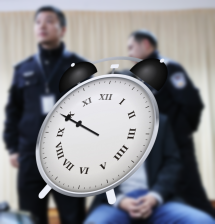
9:49
